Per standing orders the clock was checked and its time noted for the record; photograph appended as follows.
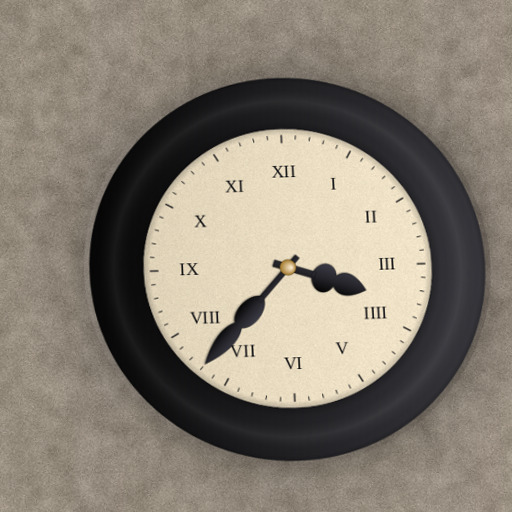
3:37
